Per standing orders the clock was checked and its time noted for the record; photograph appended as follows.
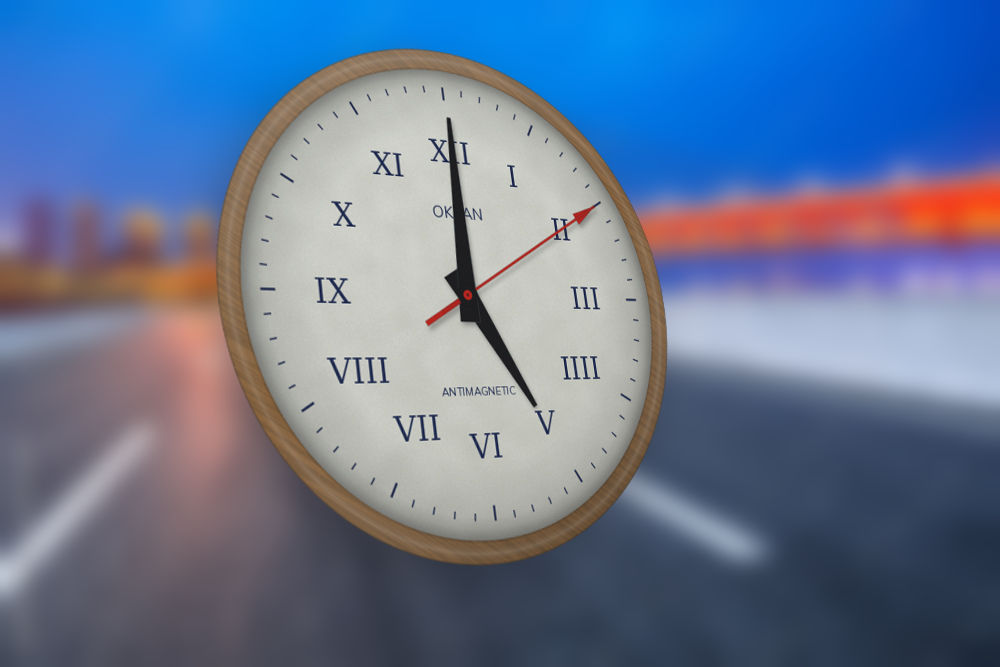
5:00:10
